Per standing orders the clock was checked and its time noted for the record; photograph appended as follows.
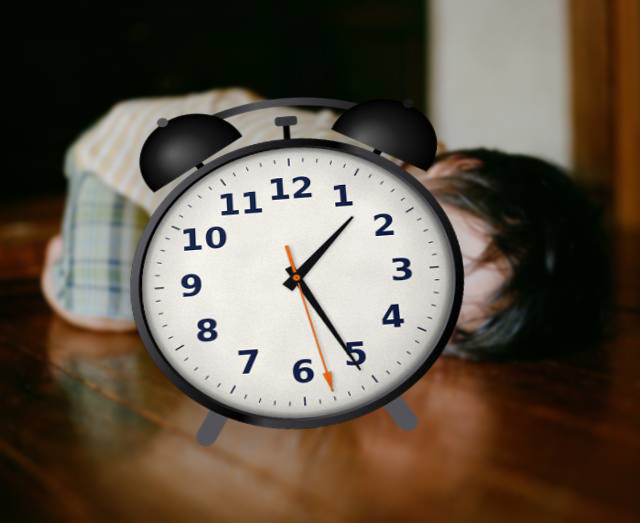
1:25:28
